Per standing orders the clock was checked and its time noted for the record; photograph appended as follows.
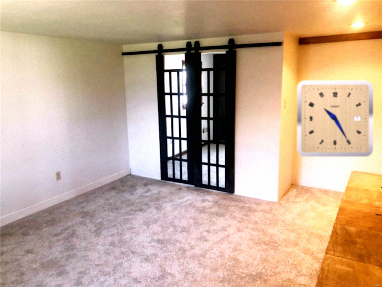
10:25
